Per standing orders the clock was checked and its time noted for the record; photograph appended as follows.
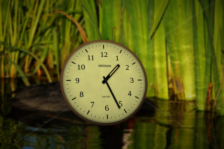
1:26
